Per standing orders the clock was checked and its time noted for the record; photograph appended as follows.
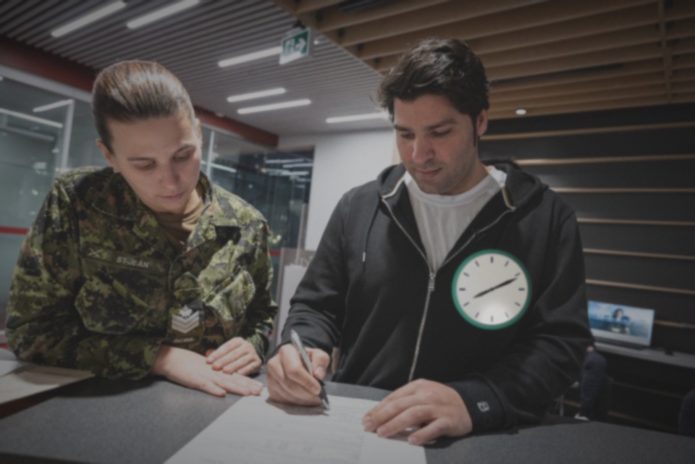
8:11
